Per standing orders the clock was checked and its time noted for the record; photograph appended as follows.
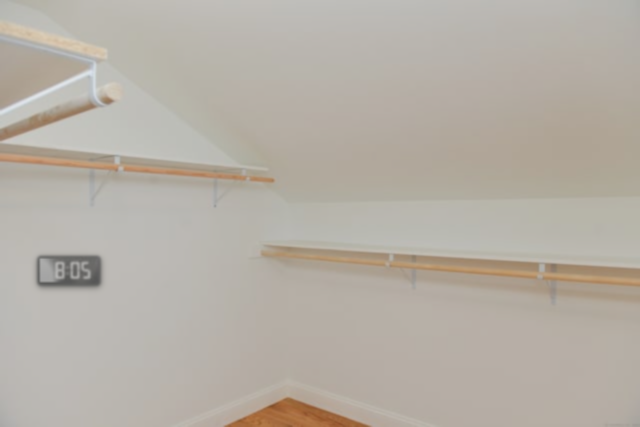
8:05
